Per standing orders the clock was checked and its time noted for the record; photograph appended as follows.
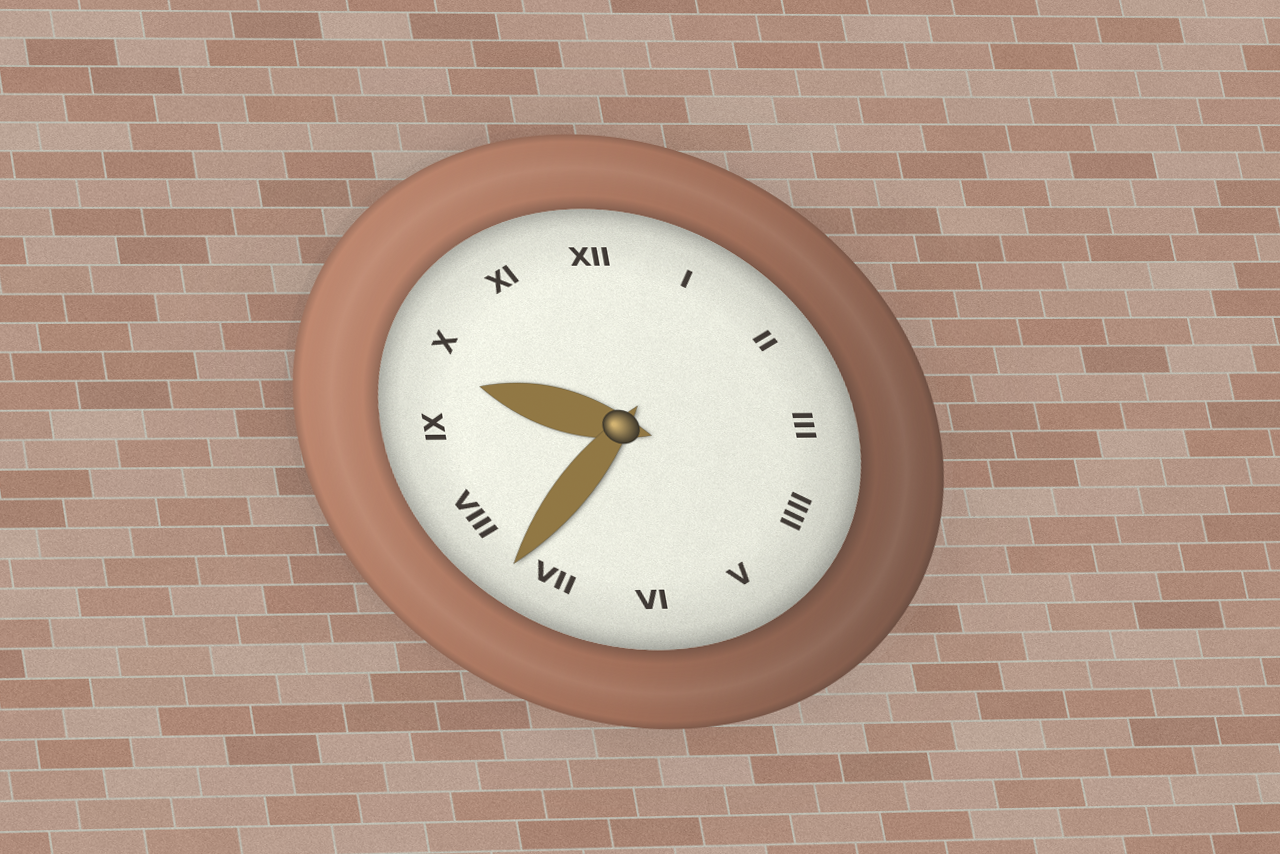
9:37
